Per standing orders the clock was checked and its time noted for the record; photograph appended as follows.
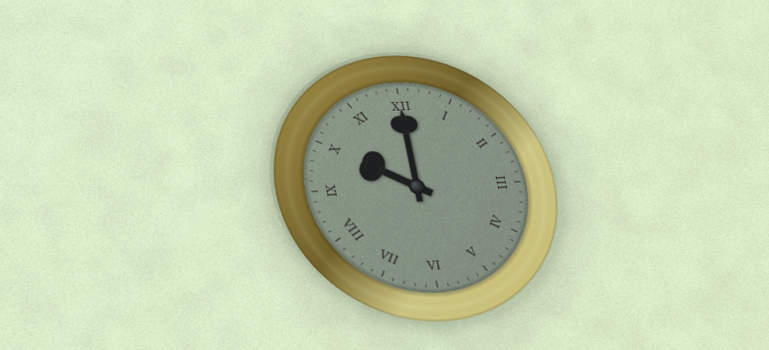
10:00
